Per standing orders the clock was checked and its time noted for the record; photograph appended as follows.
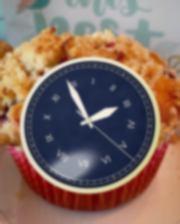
2:59:26
